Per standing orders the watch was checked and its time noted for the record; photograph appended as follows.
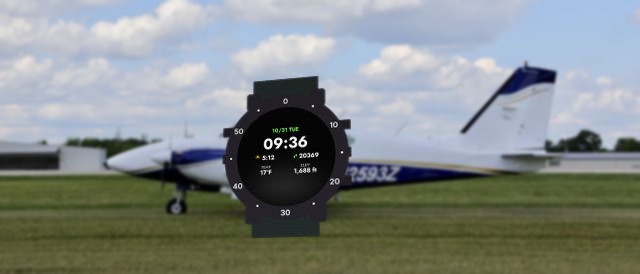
9:36
